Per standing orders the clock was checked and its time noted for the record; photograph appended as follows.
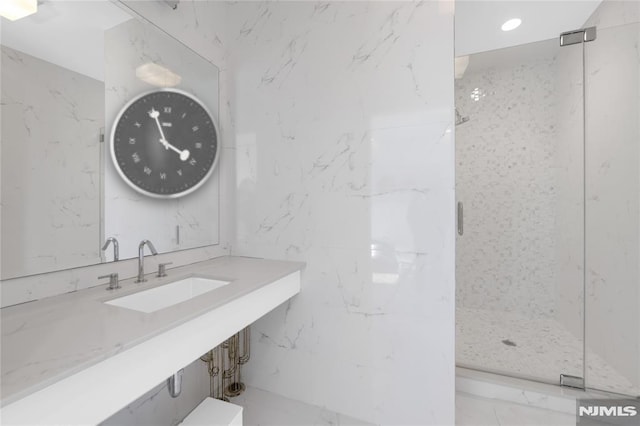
3:56
